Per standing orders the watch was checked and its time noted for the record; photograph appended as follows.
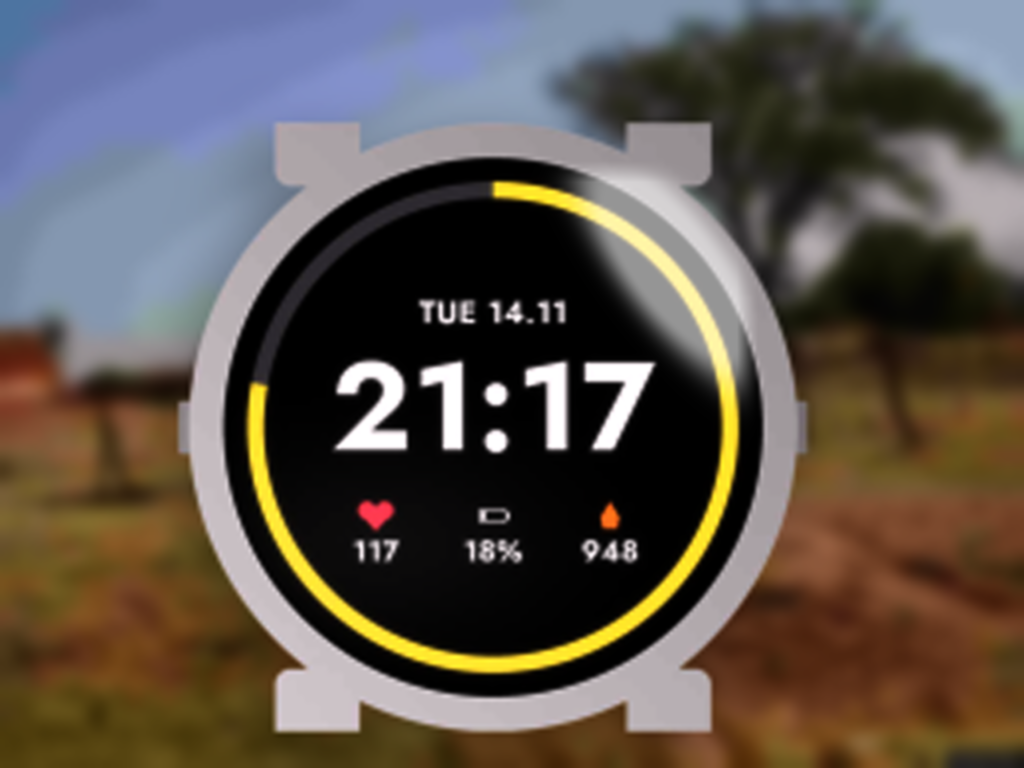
21:17
